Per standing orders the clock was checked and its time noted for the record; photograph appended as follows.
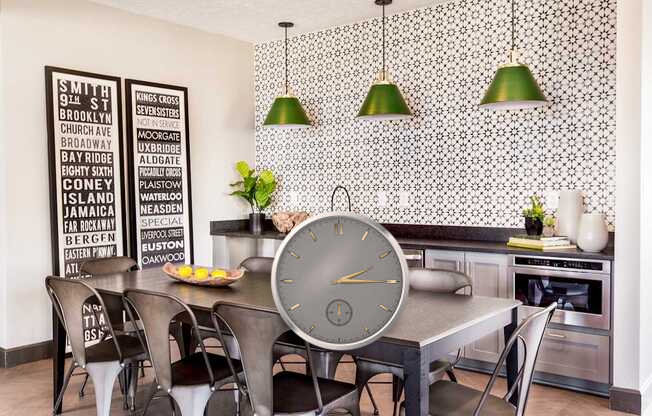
2:15
